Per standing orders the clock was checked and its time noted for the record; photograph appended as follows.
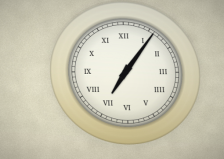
7:06
